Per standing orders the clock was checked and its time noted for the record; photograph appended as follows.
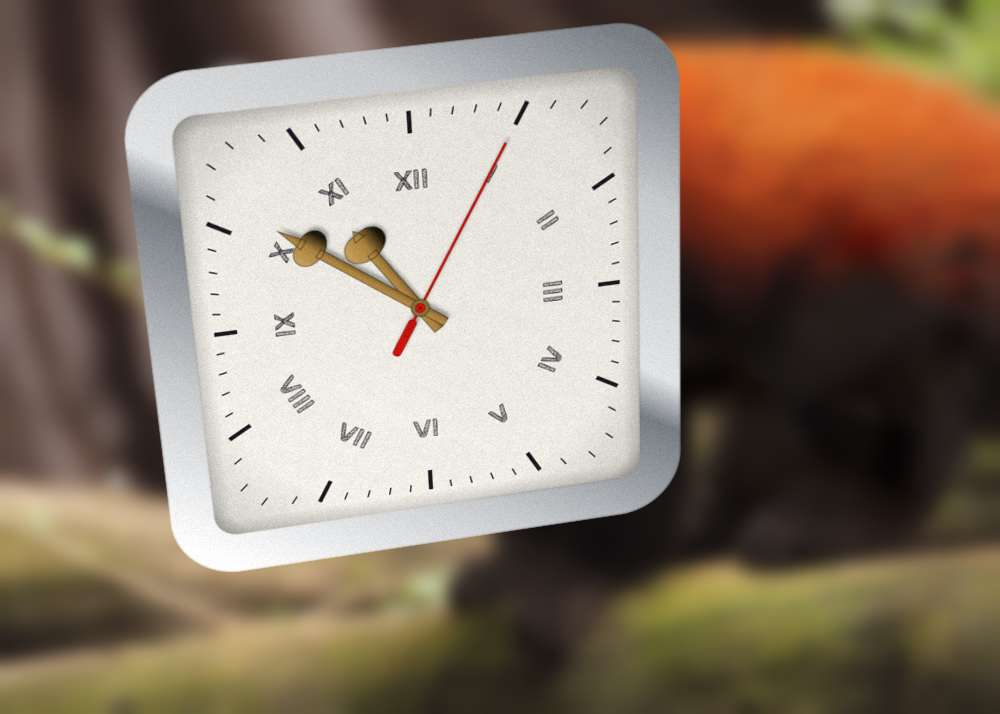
10:51:05
